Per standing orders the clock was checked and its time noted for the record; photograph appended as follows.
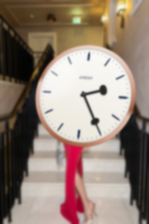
2:25
